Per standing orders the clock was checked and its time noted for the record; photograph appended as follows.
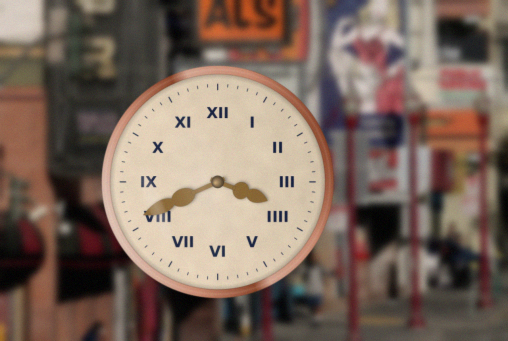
3:41
